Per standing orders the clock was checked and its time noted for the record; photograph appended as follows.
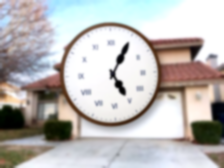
5:05
